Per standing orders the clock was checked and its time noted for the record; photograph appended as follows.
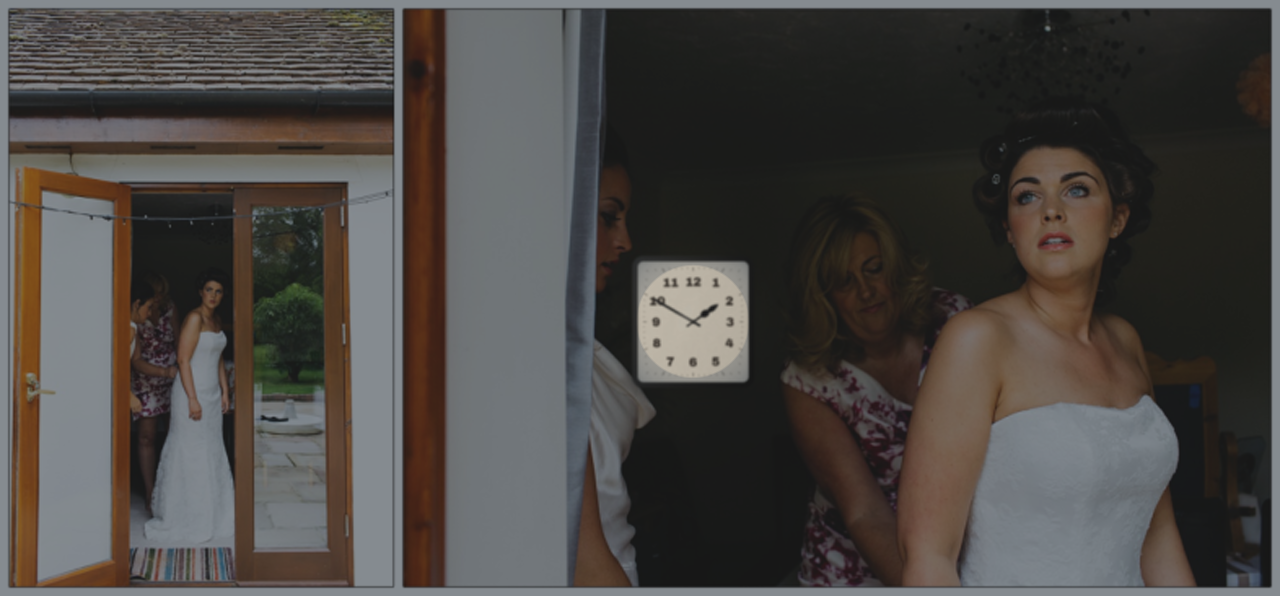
1:50
